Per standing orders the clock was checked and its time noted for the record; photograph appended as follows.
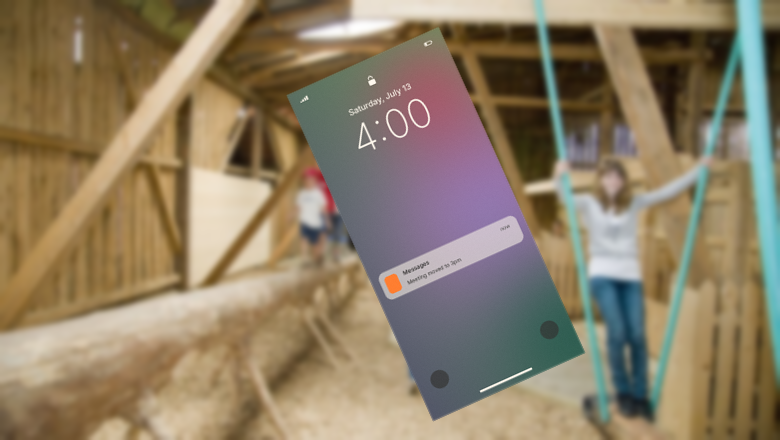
4:00
